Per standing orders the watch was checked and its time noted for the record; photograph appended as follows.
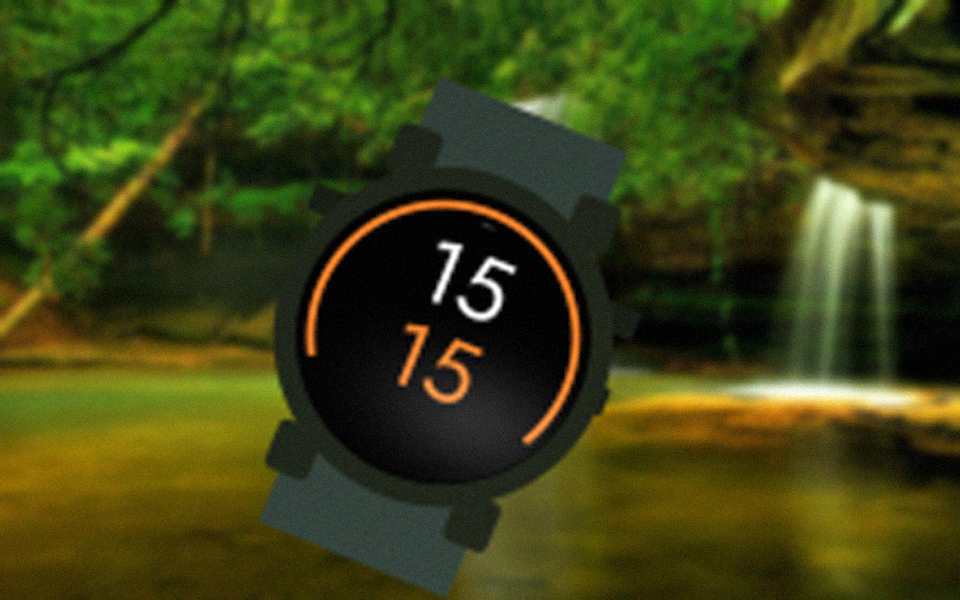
15:15
